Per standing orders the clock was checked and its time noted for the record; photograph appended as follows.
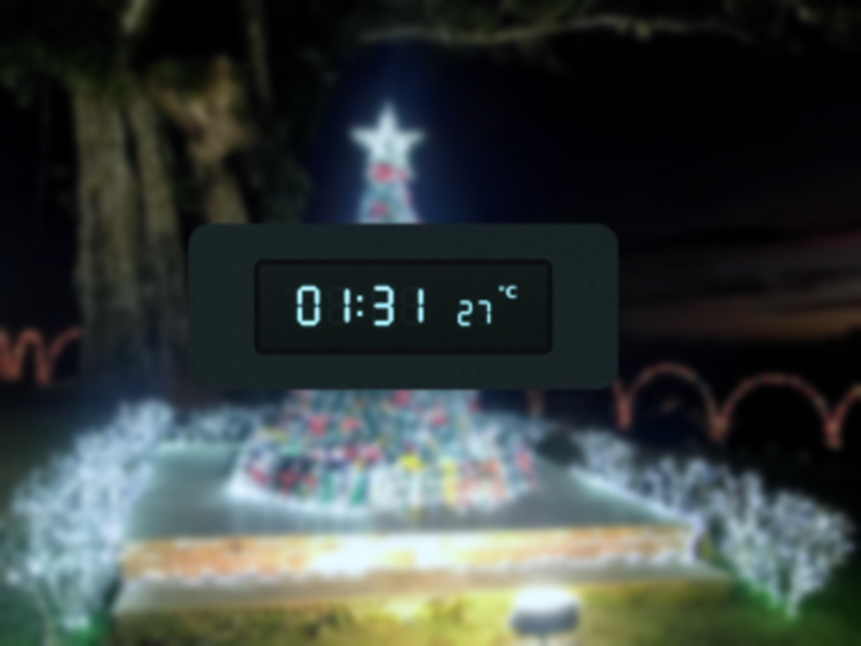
1:31
